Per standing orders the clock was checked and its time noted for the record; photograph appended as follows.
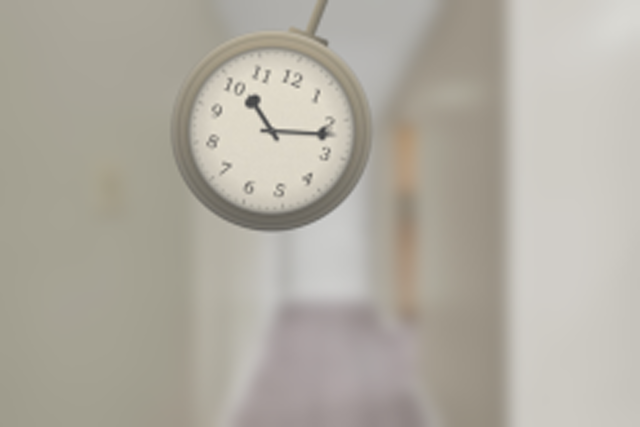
10:12
